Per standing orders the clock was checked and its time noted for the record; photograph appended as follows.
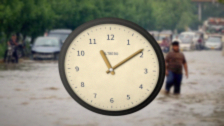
11:09
